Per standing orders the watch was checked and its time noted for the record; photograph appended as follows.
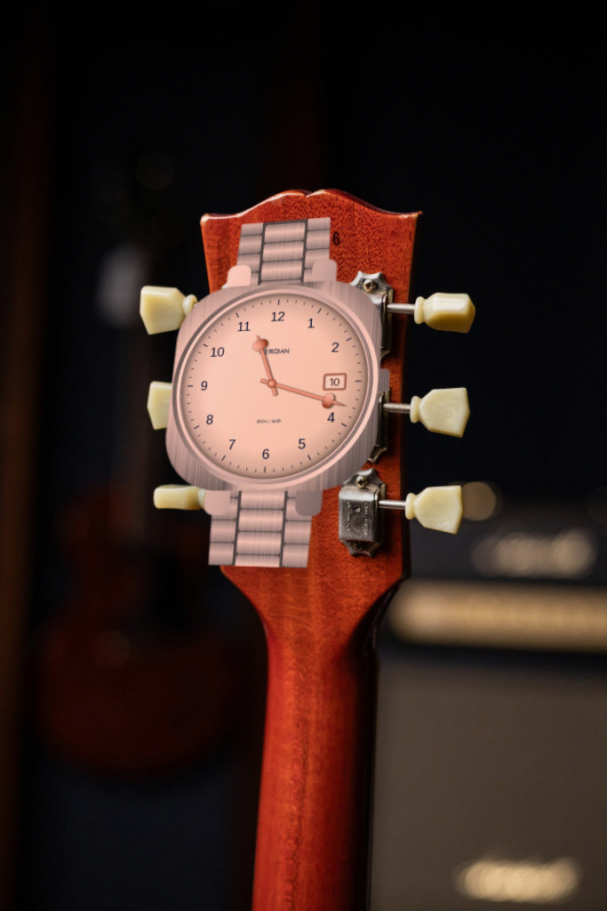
11:18
